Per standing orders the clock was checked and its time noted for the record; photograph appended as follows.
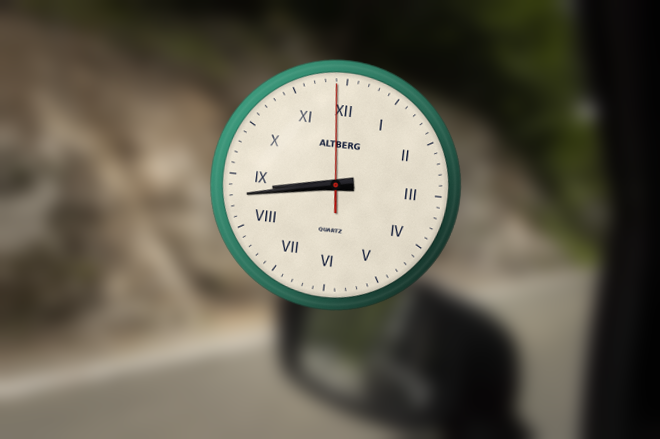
8:42:59
